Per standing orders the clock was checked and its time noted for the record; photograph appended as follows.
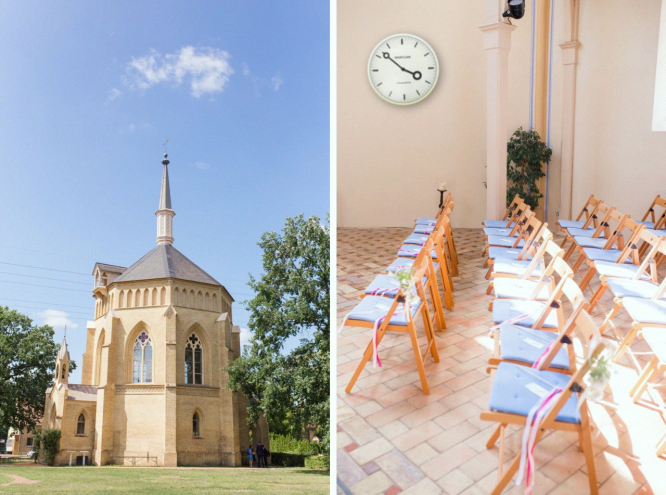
3:52
